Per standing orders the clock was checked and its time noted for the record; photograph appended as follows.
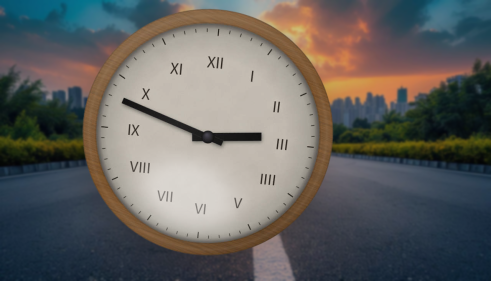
2:48
